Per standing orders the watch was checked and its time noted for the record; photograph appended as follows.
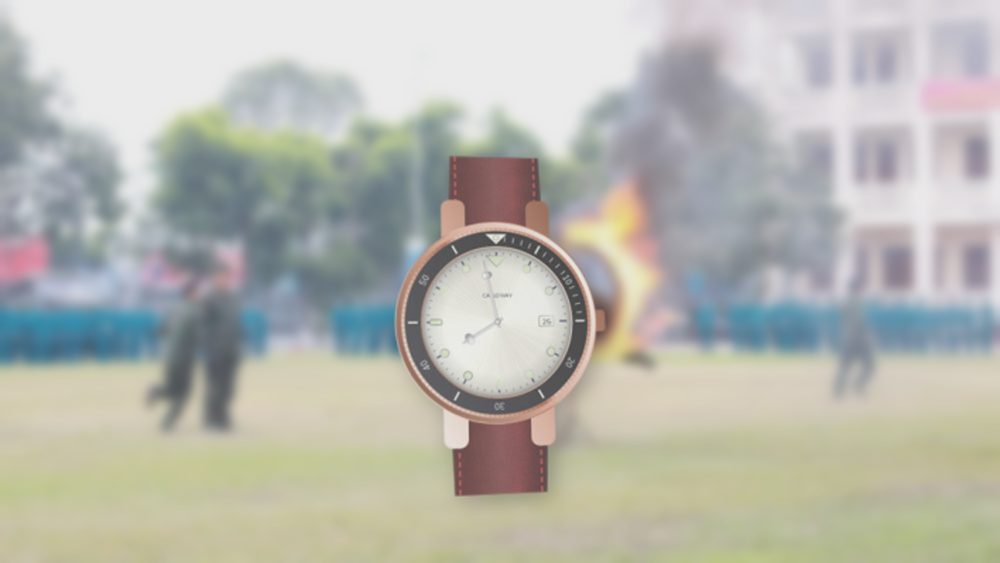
7:58
